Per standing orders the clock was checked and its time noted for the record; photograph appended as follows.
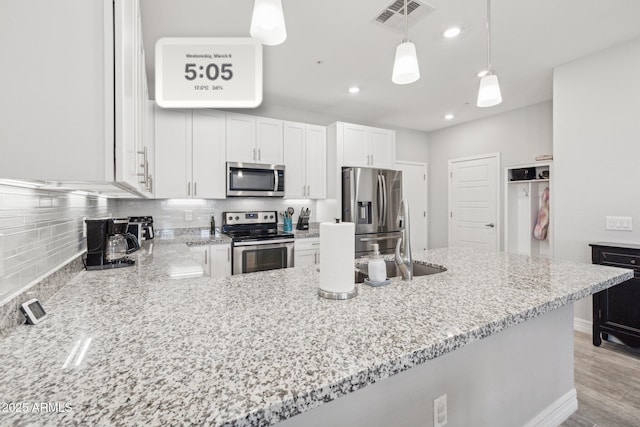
5:05
